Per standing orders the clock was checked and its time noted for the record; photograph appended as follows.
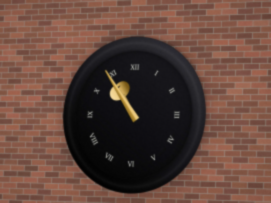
10:54
